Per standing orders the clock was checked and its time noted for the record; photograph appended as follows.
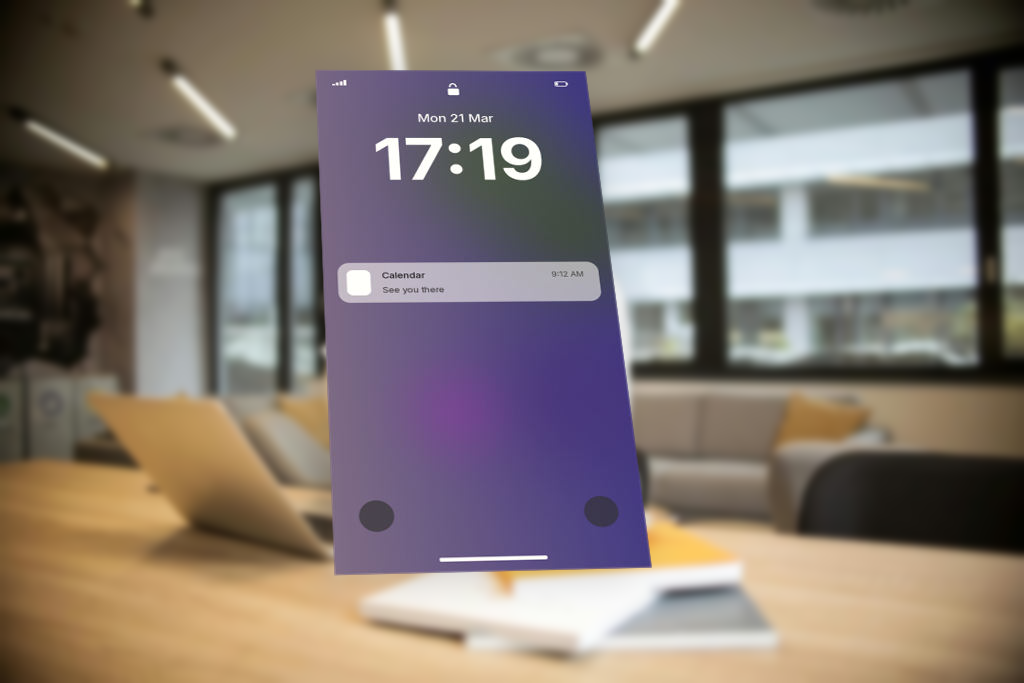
17:19
